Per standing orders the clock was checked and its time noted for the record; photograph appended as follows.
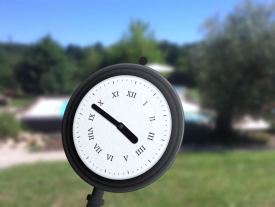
3:48
